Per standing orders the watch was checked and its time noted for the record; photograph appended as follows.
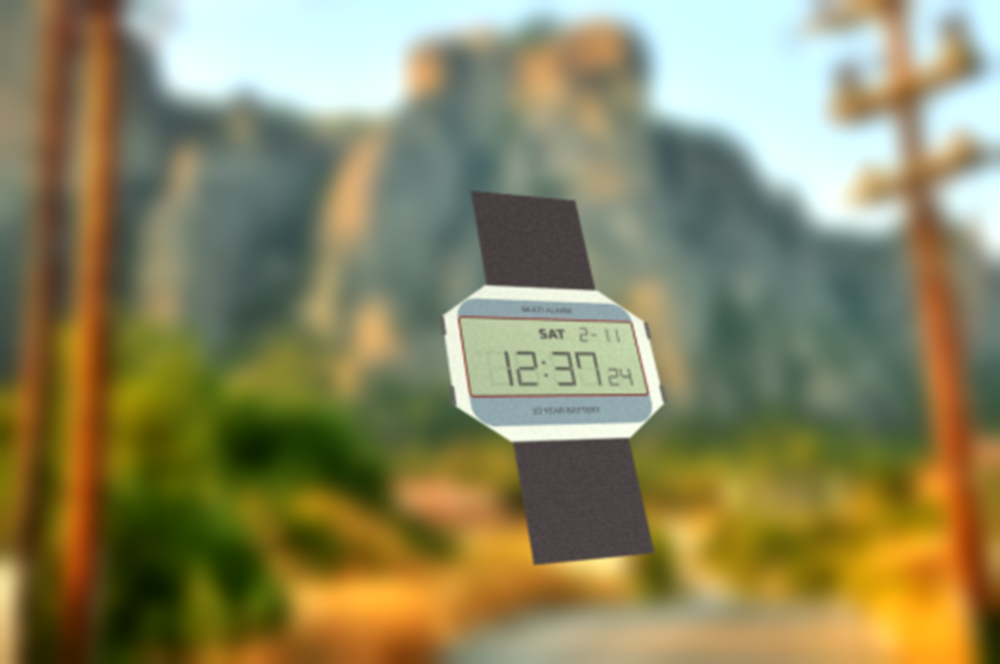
12:37:24
